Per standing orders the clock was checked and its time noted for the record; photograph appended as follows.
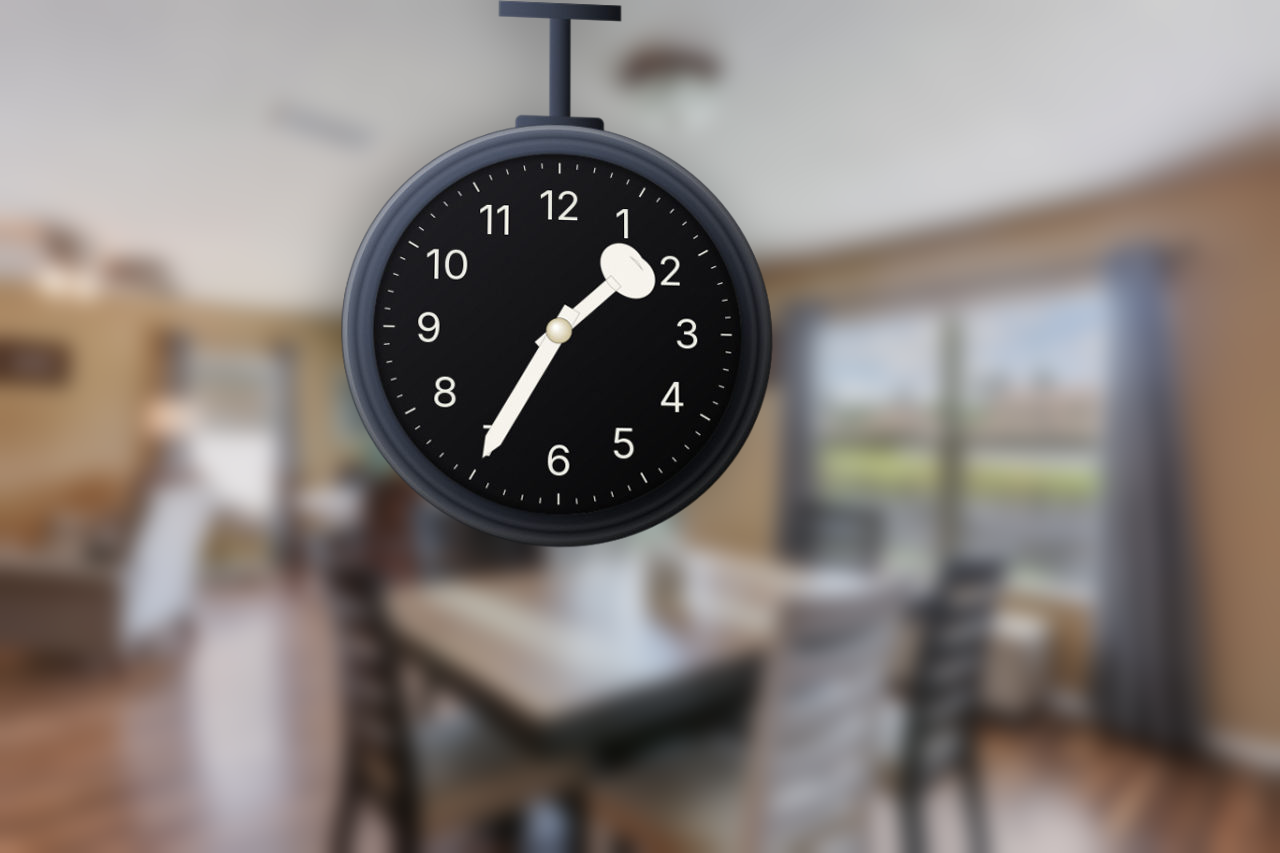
1:35
